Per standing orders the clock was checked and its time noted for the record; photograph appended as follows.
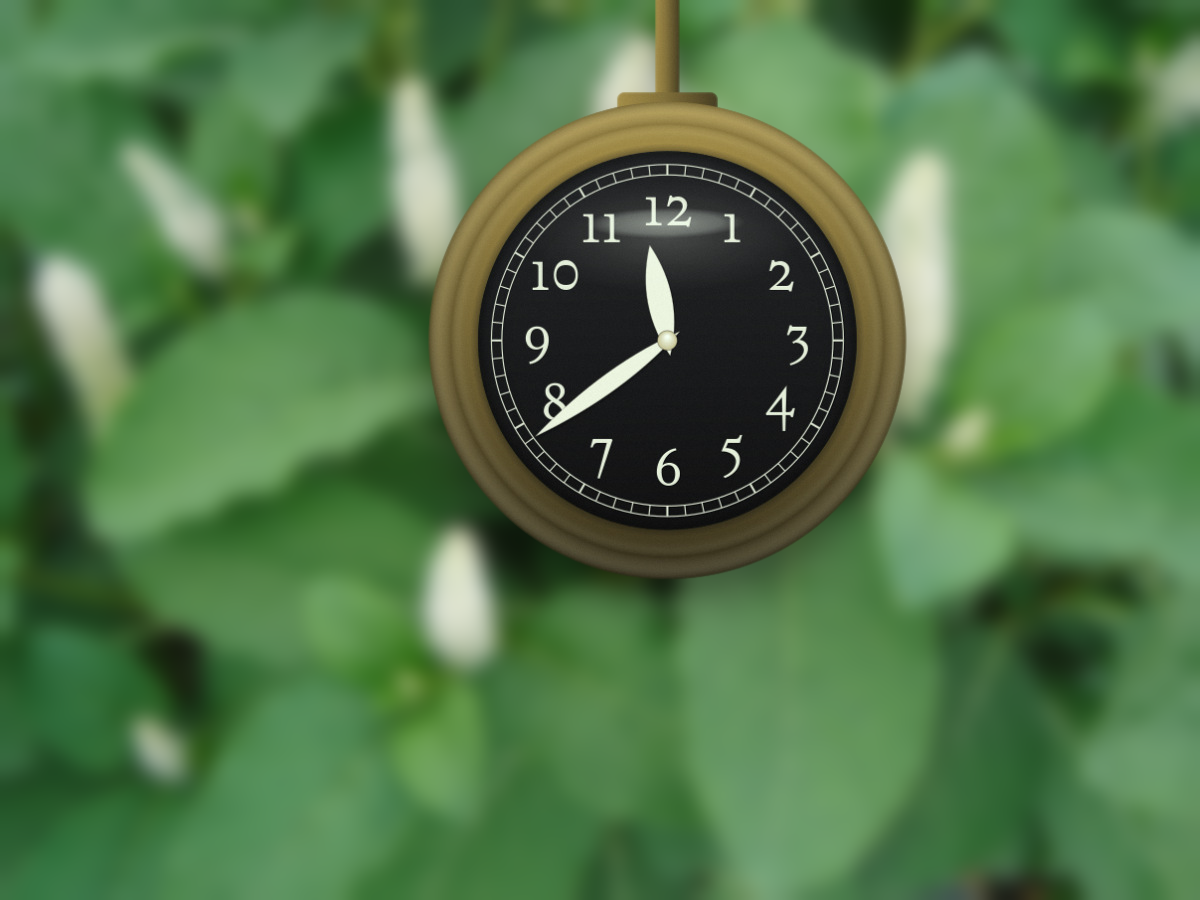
11:39
